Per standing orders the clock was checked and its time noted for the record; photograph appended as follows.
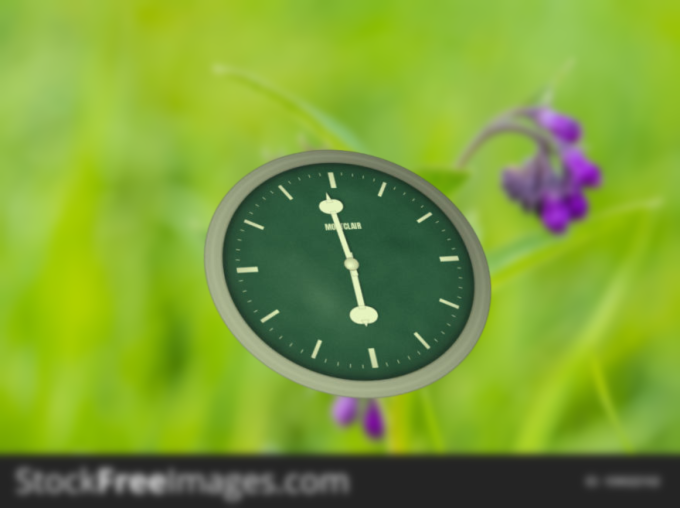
5:59
